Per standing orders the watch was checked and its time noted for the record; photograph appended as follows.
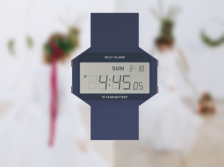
4:45:05
